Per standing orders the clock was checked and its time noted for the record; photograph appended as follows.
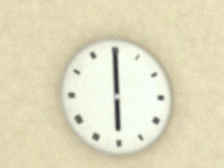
6:00
